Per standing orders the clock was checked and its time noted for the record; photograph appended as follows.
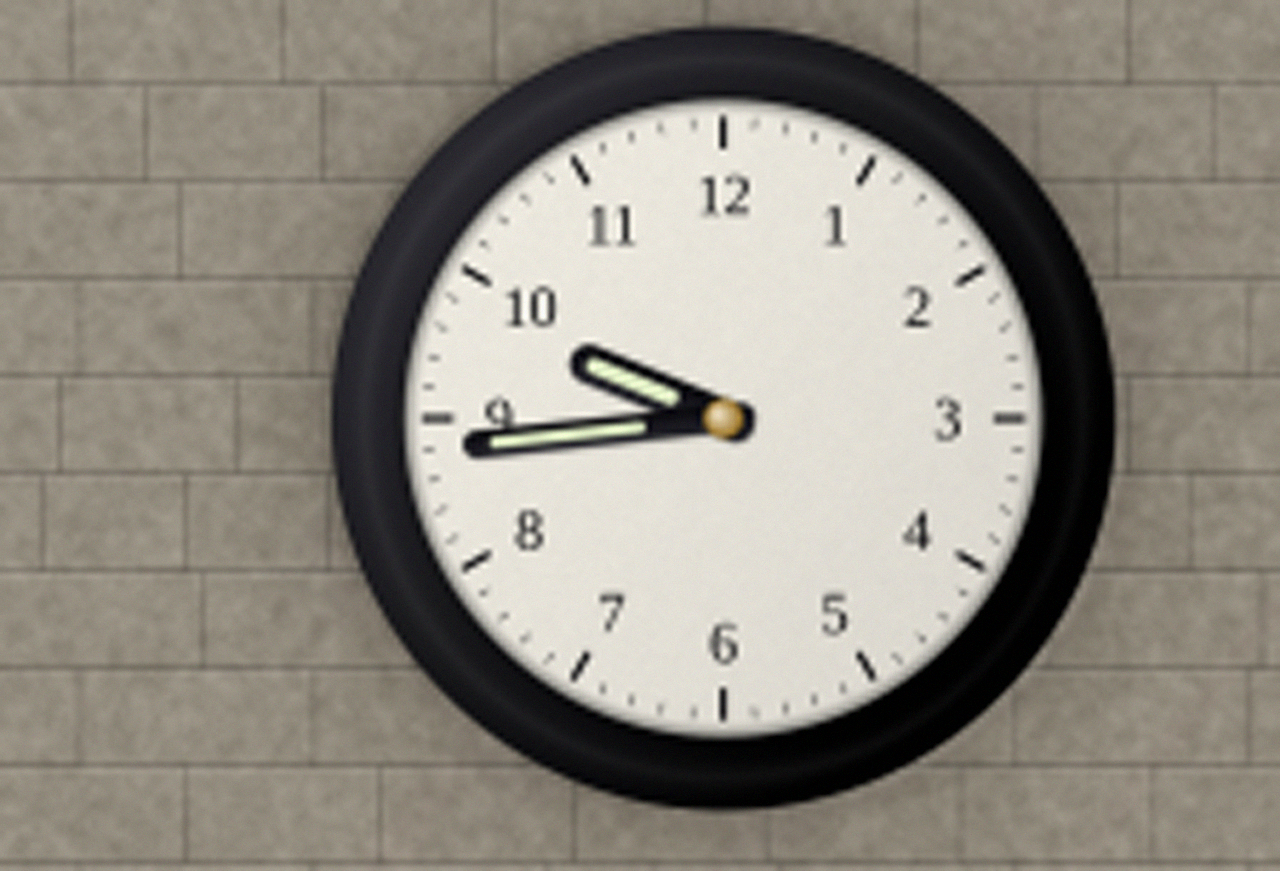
9:44
